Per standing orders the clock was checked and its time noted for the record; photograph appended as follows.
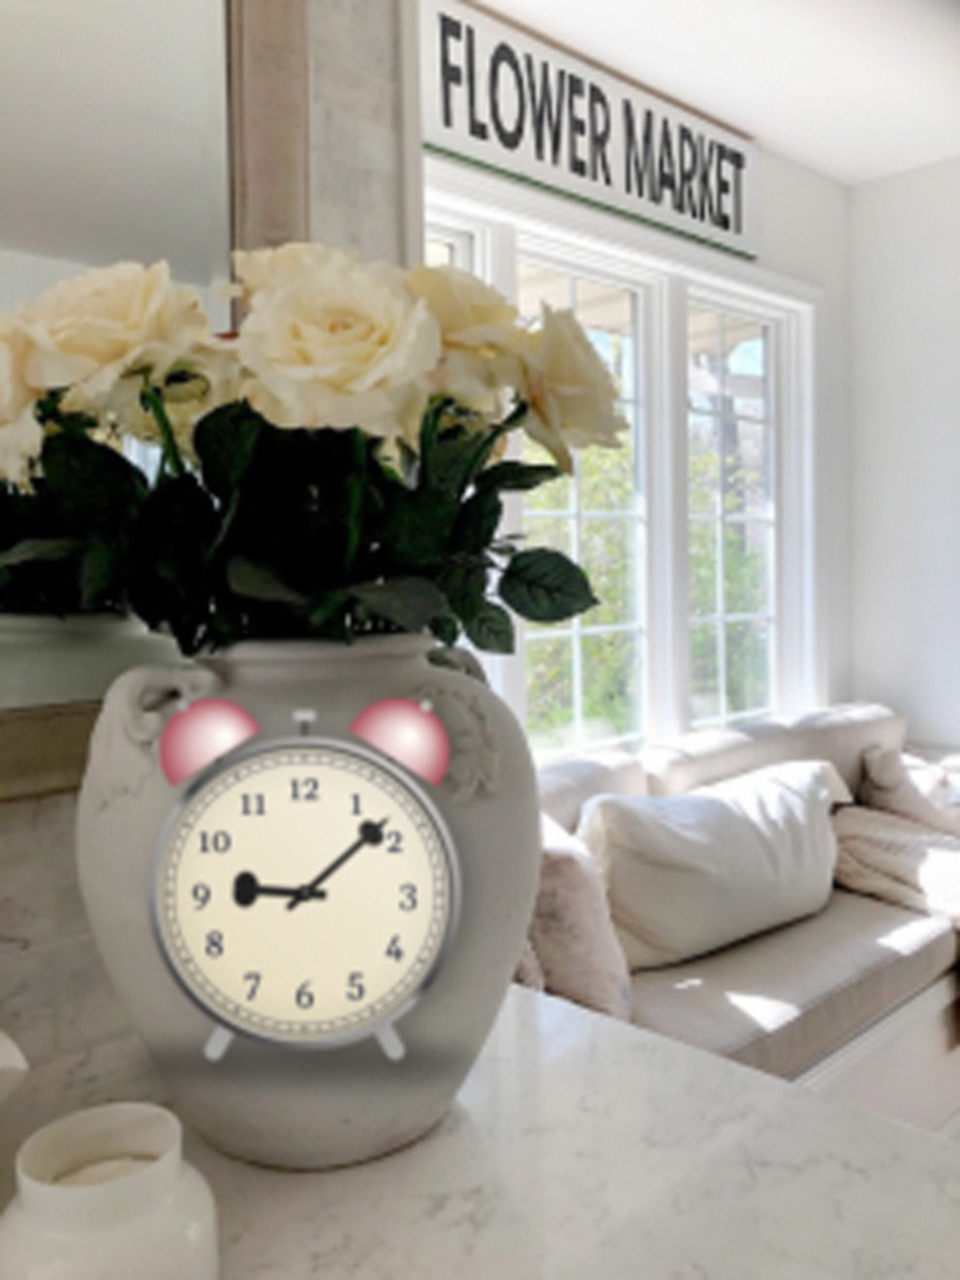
9:08
